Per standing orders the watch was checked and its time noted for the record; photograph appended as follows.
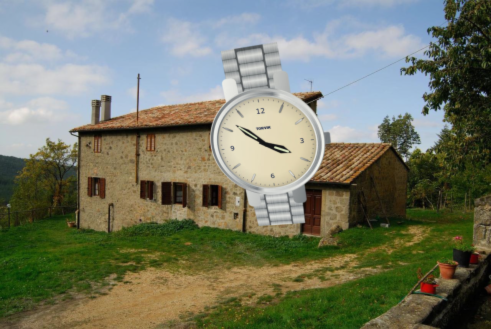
3:52
